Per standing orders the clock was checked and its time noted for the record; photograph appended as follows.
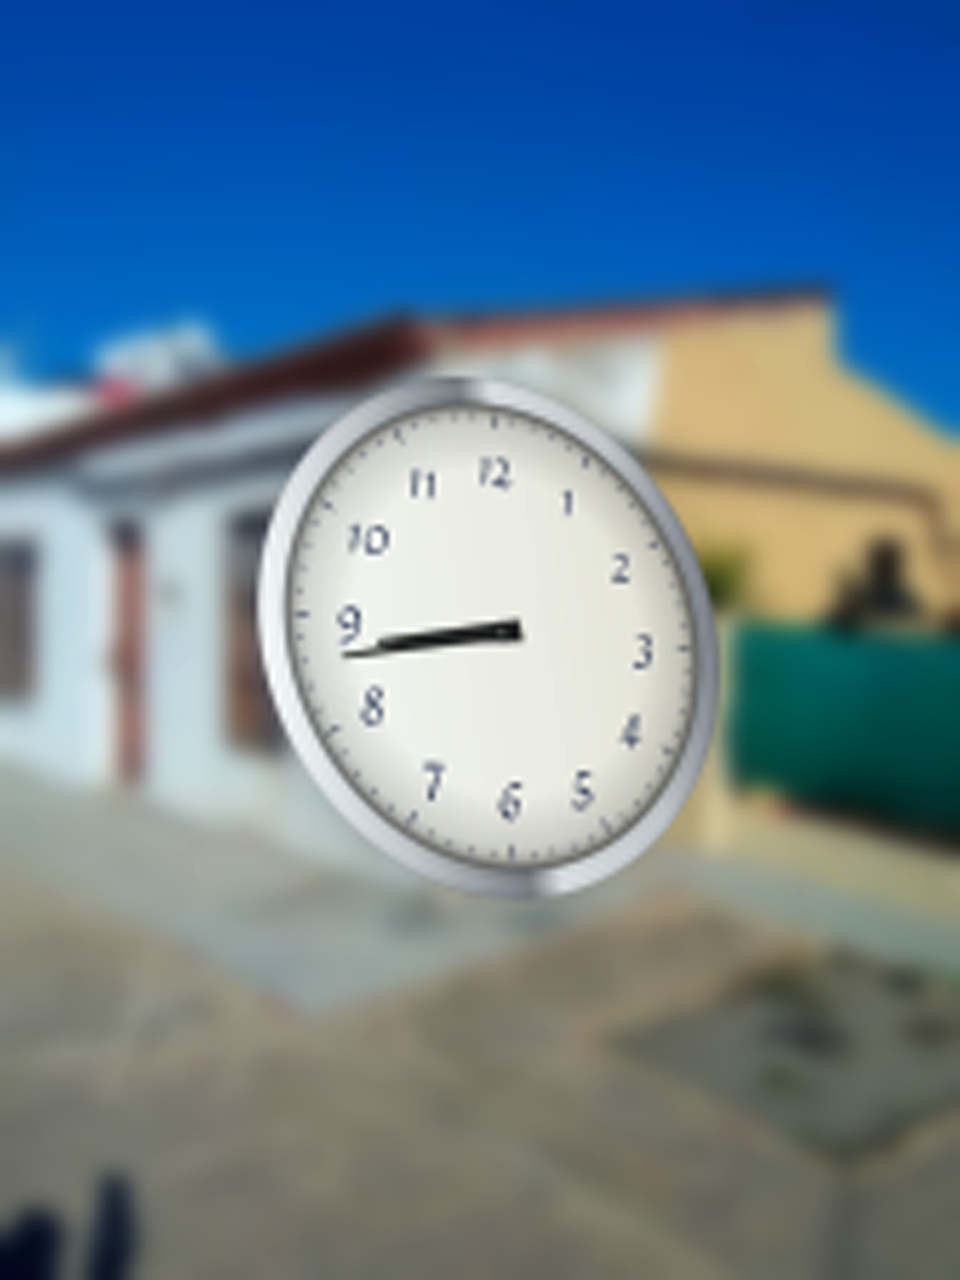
8:43
